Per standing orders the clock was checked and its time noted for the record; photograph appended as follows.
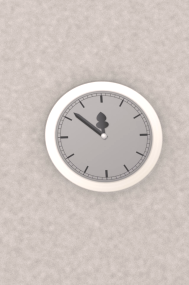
11:52
